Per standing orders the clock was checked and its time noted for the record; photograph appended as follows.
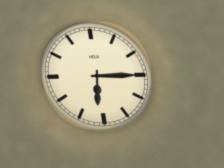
6:15
